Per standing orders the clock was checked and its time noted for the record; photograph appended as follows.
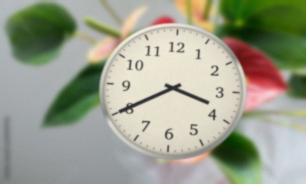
3:40
